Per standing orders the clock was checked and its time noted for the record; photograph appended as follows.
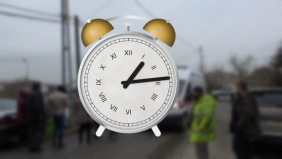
1:14
